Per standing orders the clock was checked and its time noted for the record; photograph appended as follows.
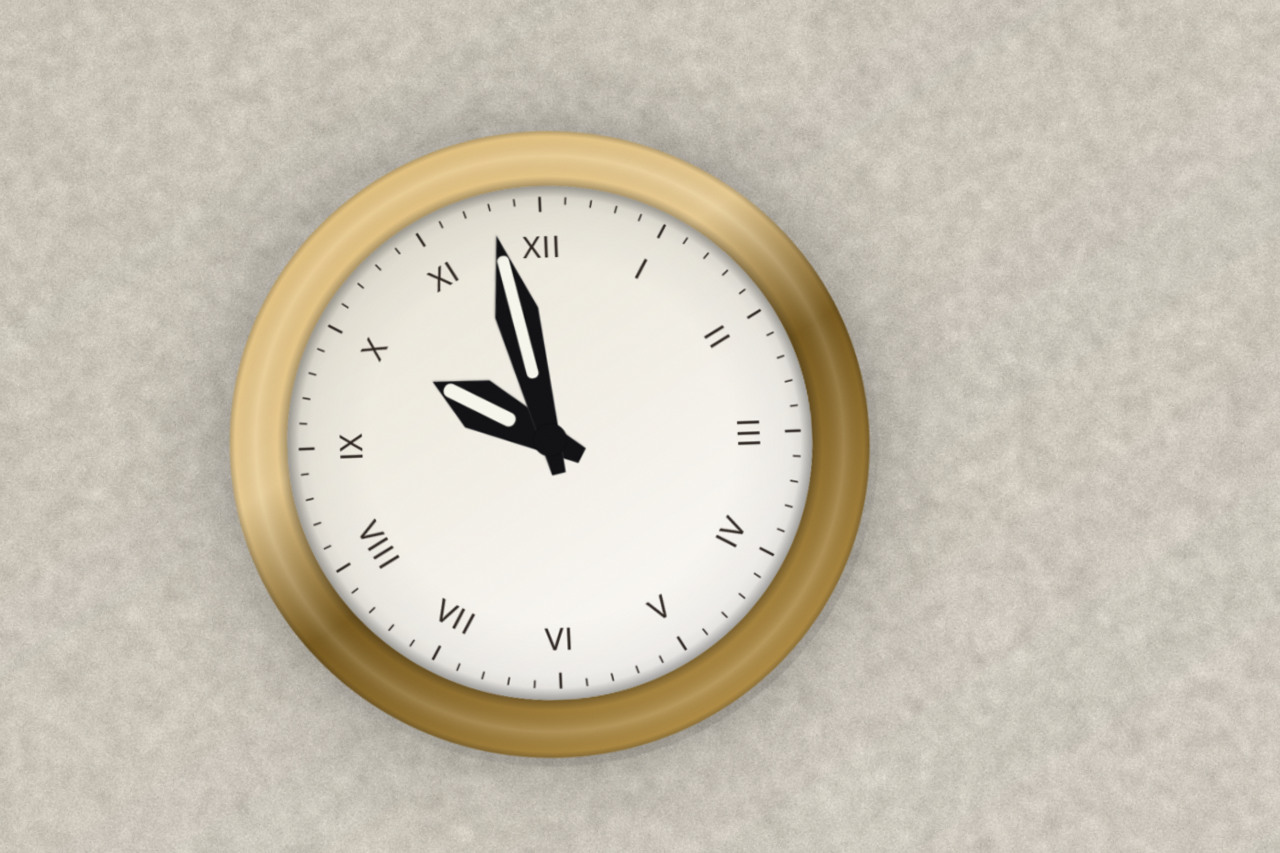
9:58
